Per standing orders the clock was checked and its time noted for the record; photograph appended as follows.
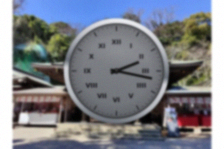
2:17
